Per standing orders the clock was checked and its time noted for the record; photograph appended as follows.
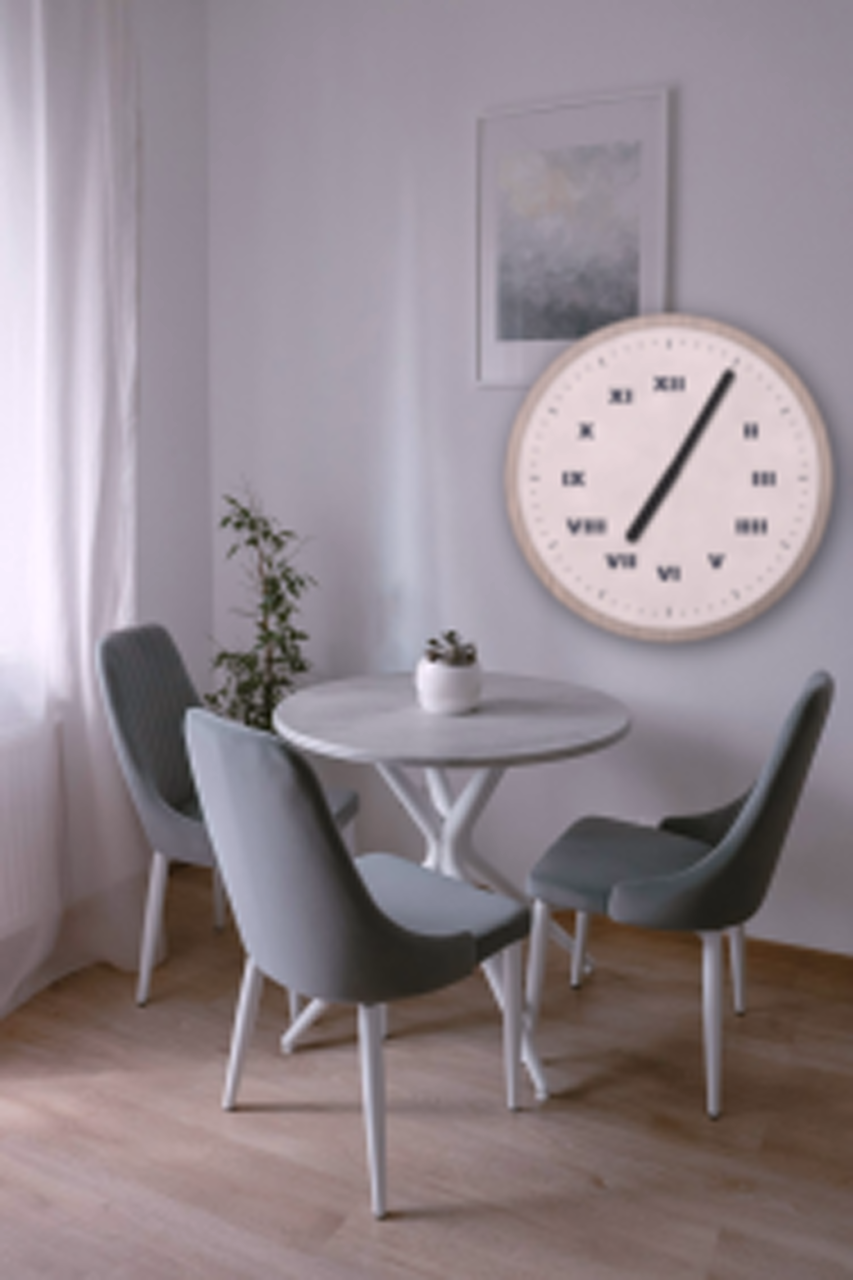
7:05
